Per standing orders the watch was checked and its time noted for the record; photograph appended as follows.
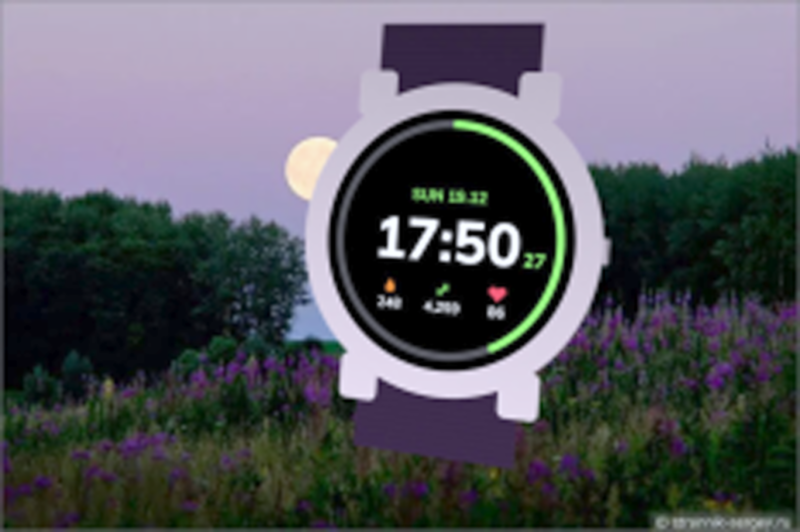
17:50
